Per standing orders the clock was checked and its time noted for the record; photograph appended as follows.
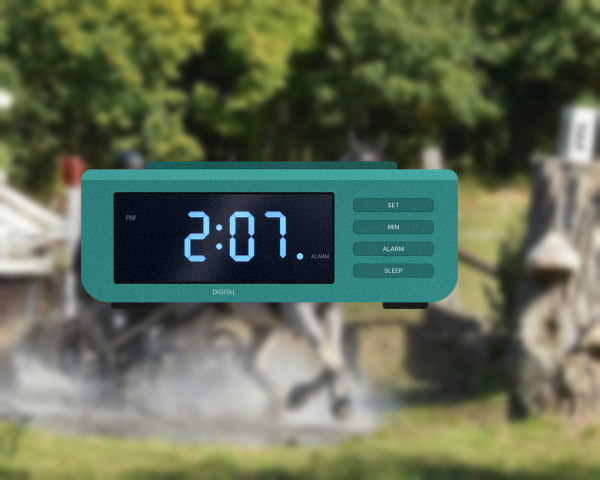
2:07
